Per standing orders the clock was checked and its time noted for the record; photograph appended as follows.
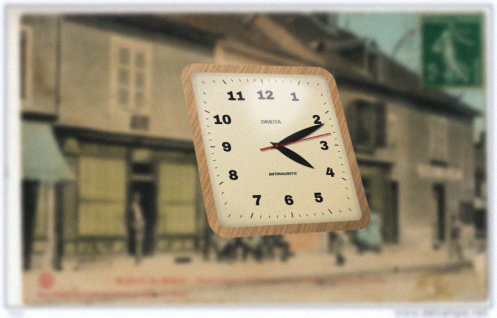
4:11:13
